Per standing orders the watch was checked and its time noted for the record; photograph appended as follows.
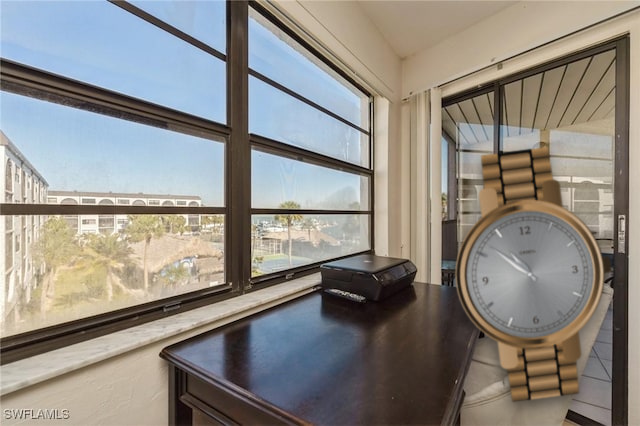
10:52
